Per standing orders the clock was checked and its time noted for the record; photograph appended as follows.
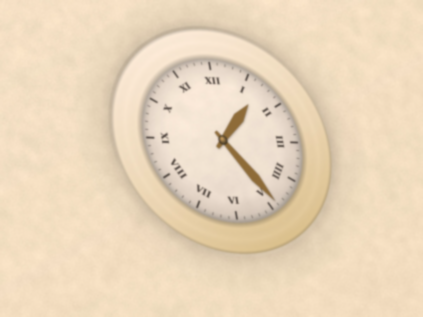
1:24
